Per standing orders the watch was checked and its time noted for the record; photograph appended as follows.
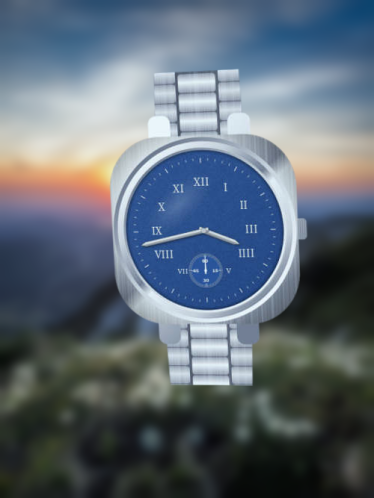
3:43
